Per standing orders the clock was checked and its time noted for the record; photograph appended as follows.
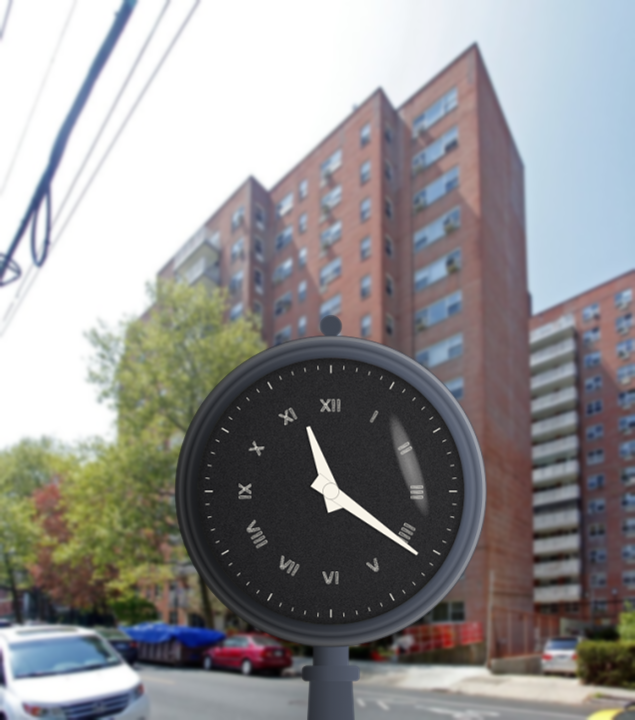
11:21
